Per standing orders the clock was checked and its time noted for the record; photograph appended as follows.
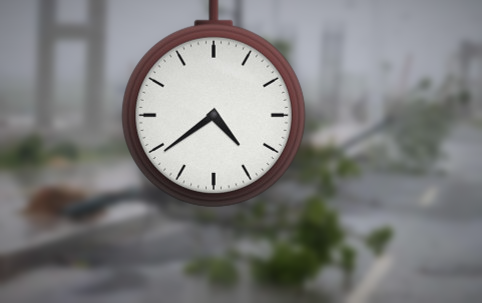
4:39
